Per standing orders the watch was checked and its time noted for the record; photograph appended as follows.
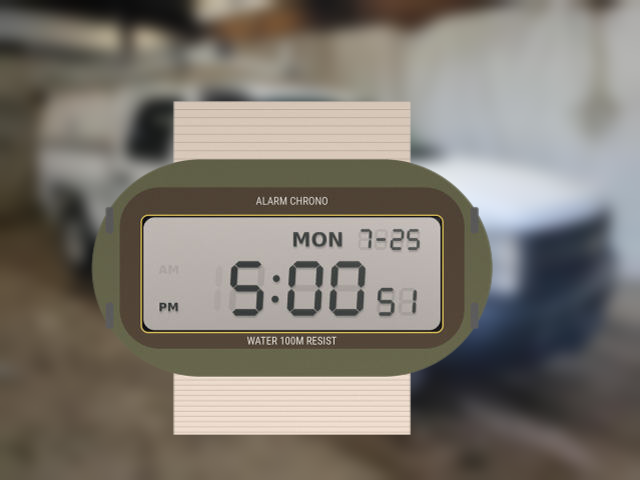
5:00:51
